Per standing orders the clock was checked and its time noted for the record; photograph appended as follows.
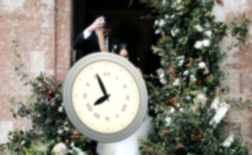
7:56
